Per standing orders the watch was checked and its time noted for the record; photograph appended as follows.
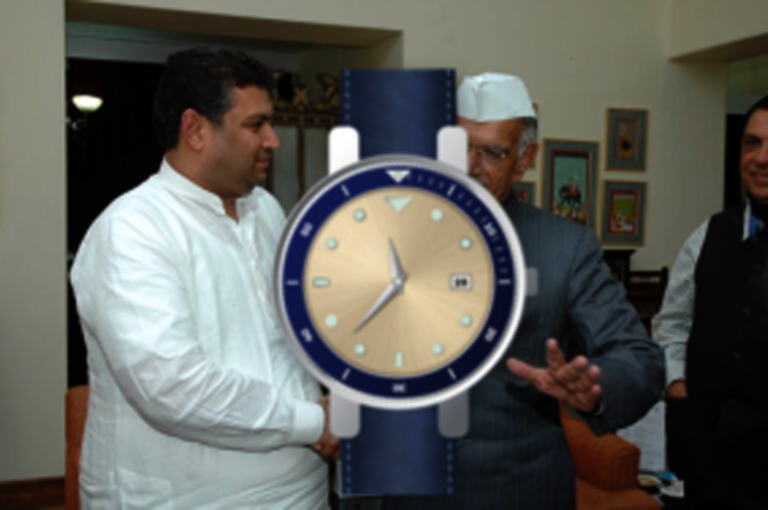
11:37
